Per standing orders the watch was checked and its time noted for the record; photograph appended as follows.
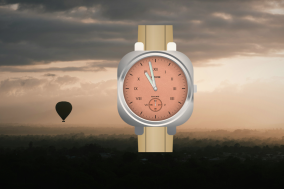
10:58
